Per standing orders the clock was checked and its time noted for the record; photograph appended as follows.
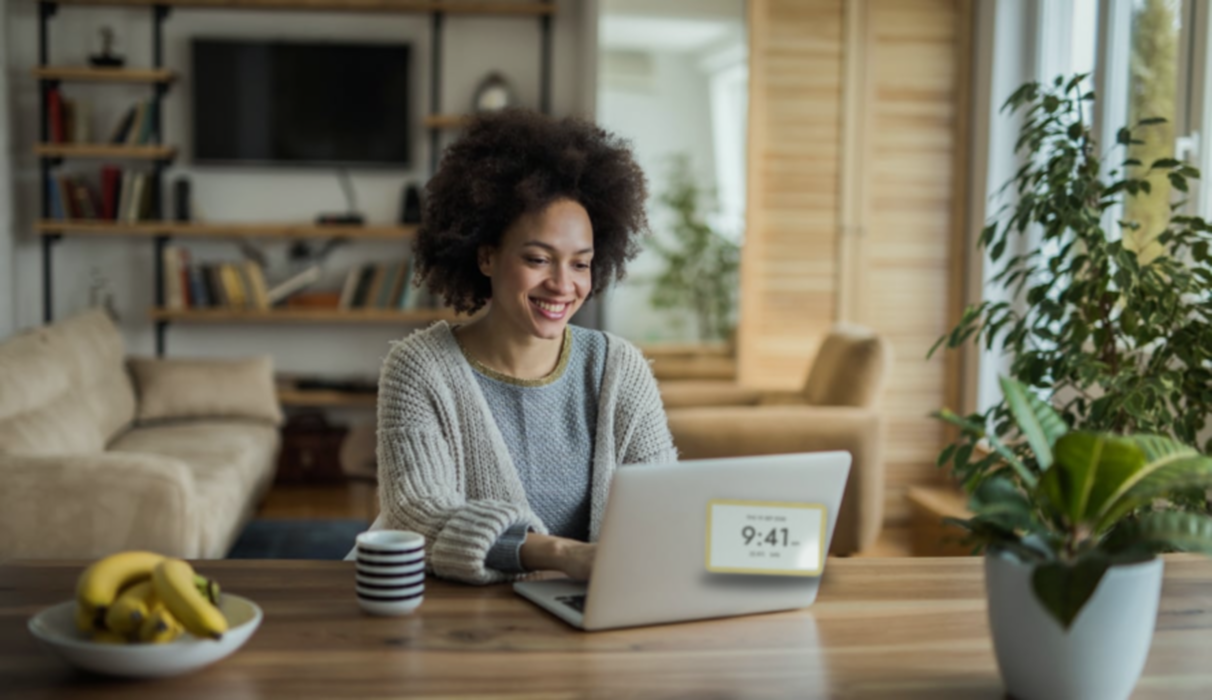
9:41
